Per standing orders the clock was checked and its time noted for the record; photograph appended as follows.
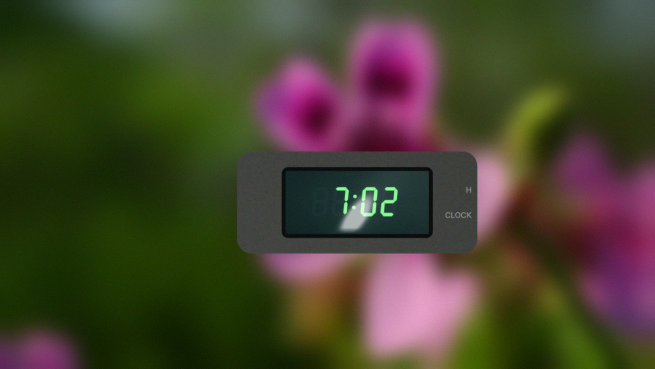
7:02
